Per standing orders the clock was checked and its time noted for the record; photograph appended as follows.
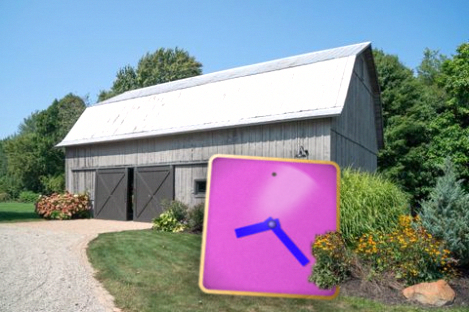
8:23
